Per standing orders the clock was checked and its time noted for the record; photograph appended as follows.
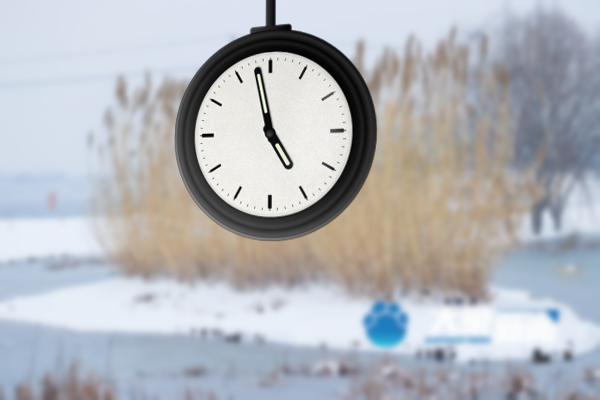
4:58
